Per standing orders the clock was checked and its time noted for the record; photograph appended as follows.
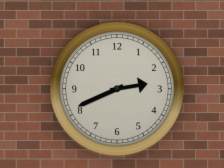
2:41
